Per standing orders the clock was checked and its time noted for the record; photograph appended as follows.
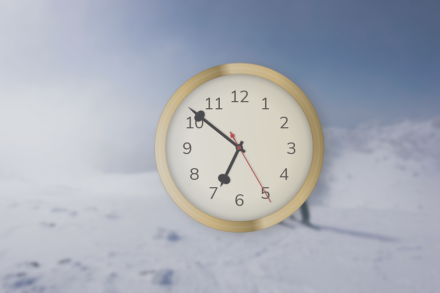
6:51:25
